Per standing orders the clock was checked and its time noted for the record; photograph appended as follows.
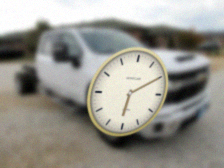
6:10
